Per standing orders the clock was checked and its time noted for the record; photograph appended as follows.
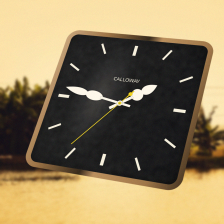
1:46:36
